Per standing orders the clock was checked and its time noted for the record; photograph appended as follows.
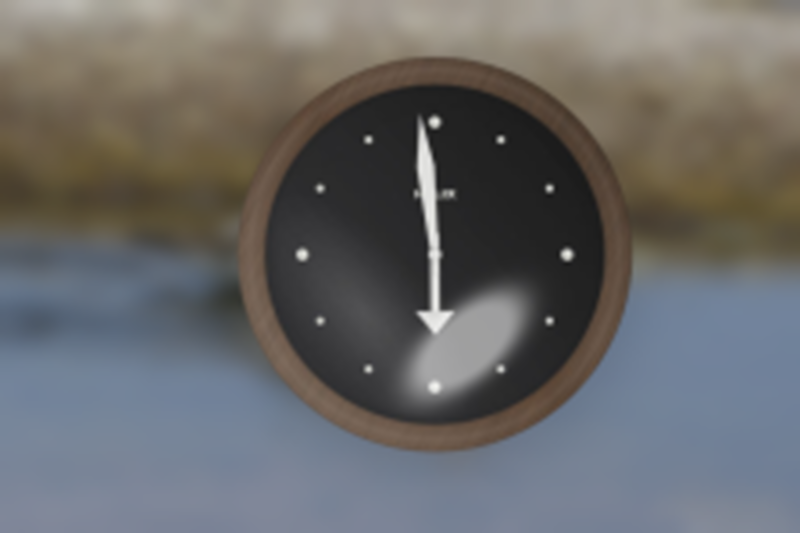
5:59
